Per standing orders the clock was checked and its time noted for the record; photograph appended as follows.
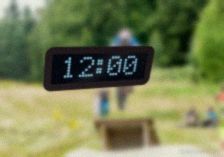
12:00
